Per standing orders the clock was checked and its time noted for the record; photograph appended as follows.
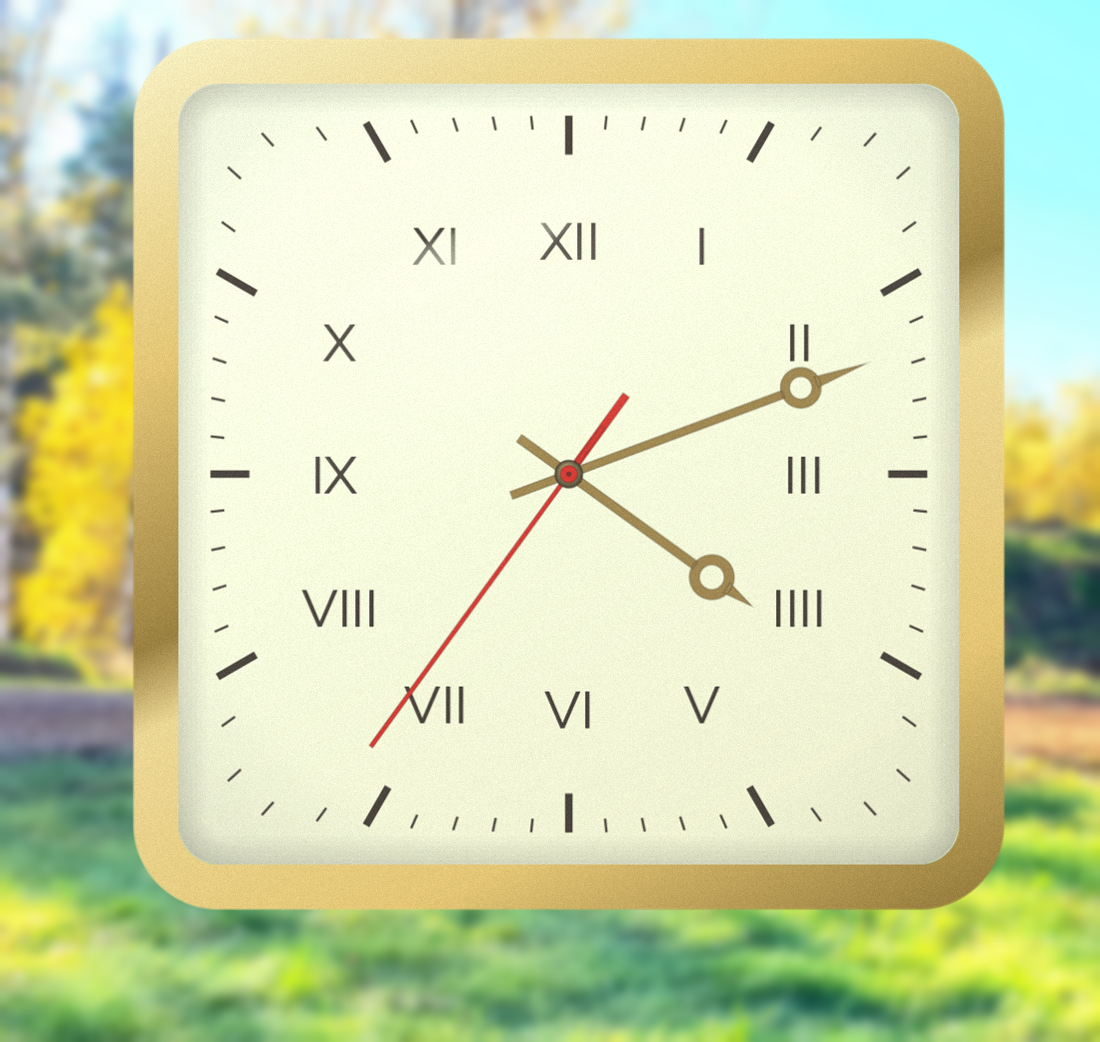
4:11:36
